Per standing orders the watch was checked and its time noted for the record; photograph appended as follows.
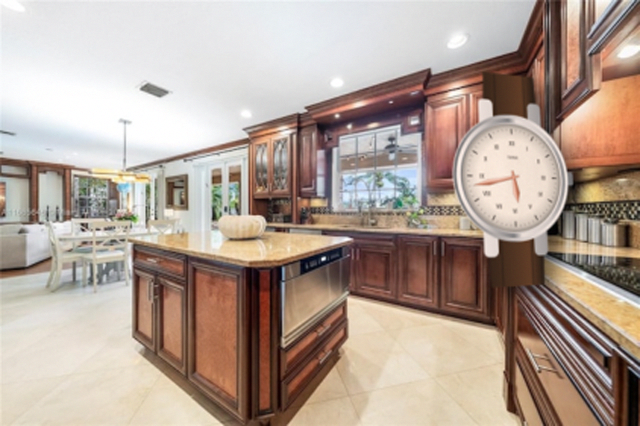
5:43
